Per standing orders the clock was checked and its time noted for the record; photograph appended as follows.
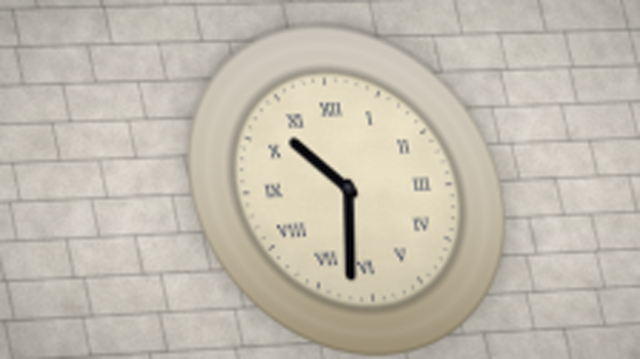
10:32
